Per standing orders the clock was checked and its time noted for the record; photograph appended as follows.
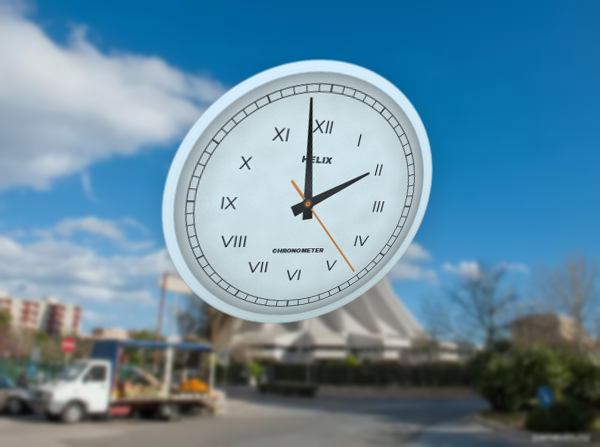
1:58:23
